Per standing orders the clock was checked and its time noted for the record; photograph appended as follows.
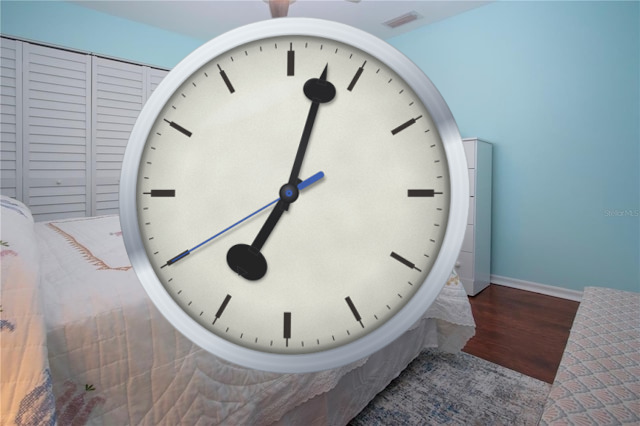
7:02:40
